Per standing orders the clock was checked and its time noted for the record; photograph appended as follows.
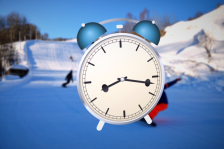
8:17
